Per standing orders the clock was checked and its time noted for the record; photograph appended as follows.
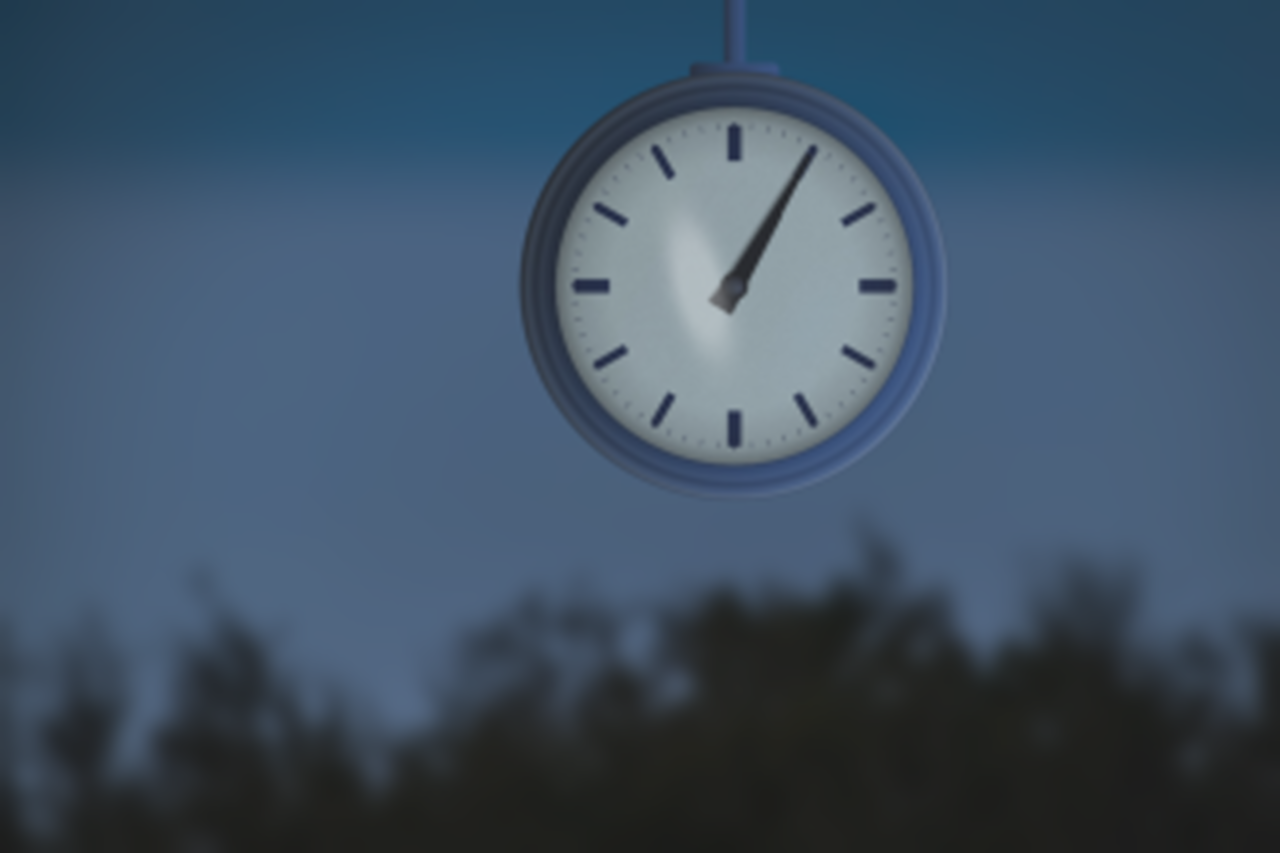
1:05
